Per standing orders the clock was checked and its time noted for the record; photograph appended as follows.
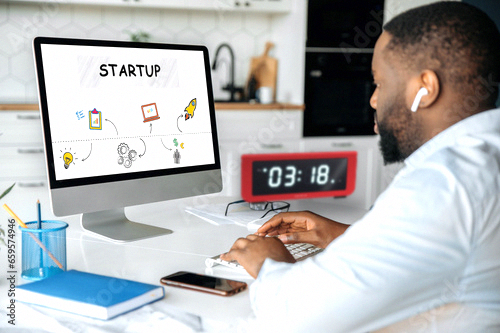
3:18
